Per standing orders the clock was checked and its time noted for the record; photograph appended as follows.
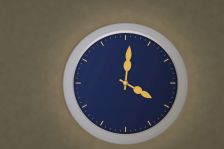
4:01
